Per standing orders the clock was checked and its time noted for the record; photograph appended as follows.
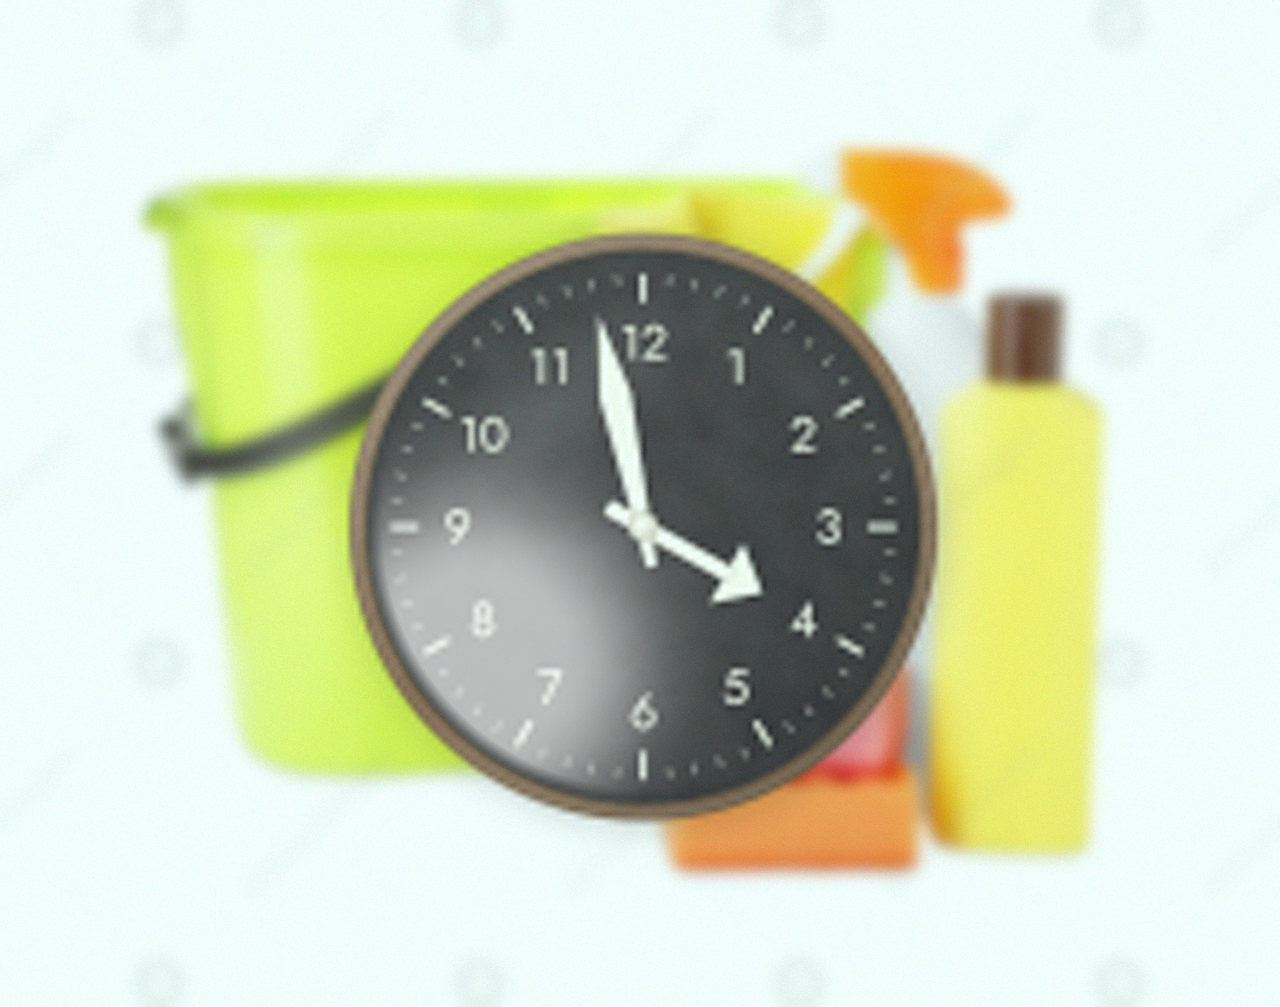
3:58
